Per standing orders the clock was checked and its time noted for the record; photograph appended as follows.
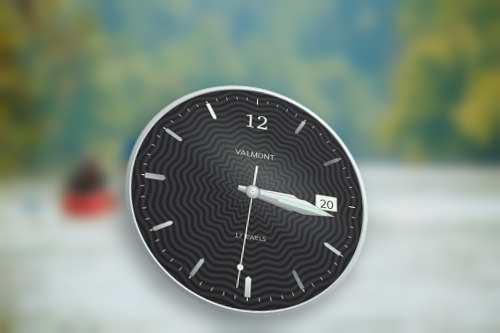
3:16:31
